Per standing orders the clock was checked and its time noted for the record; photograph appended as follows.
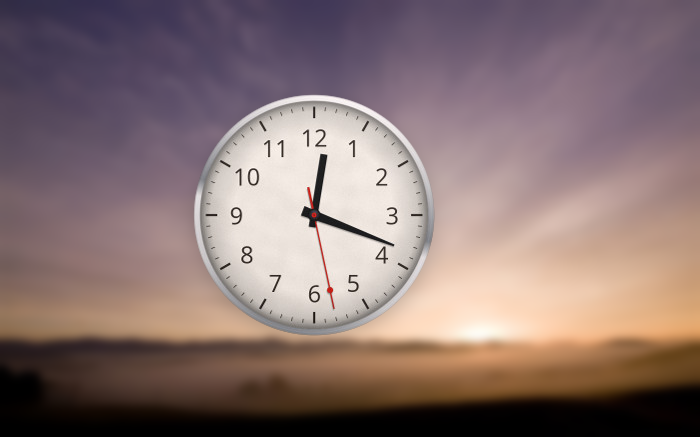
12:18:28
